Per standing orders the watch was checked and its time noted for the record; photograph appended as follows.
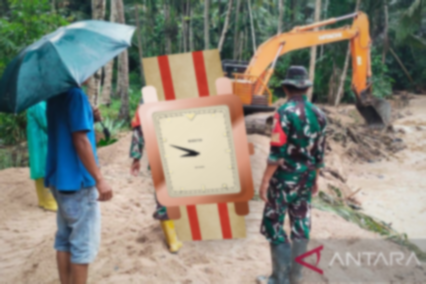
8:49
